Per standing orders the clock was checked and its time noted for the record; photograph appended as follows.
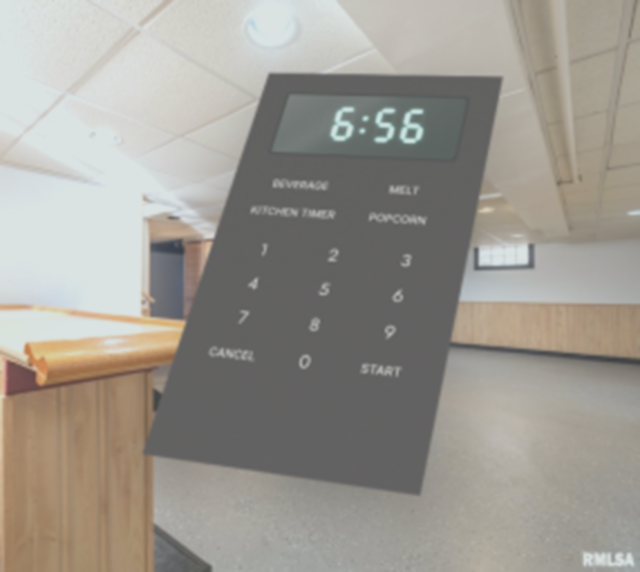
6:56
